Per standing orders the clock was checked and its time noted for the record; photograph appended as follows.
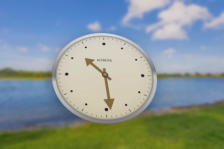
10:29
